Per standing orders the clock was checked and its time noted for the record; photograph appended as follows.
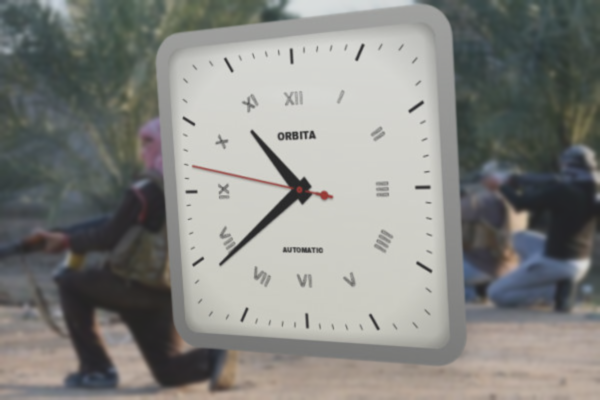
10:38:47
